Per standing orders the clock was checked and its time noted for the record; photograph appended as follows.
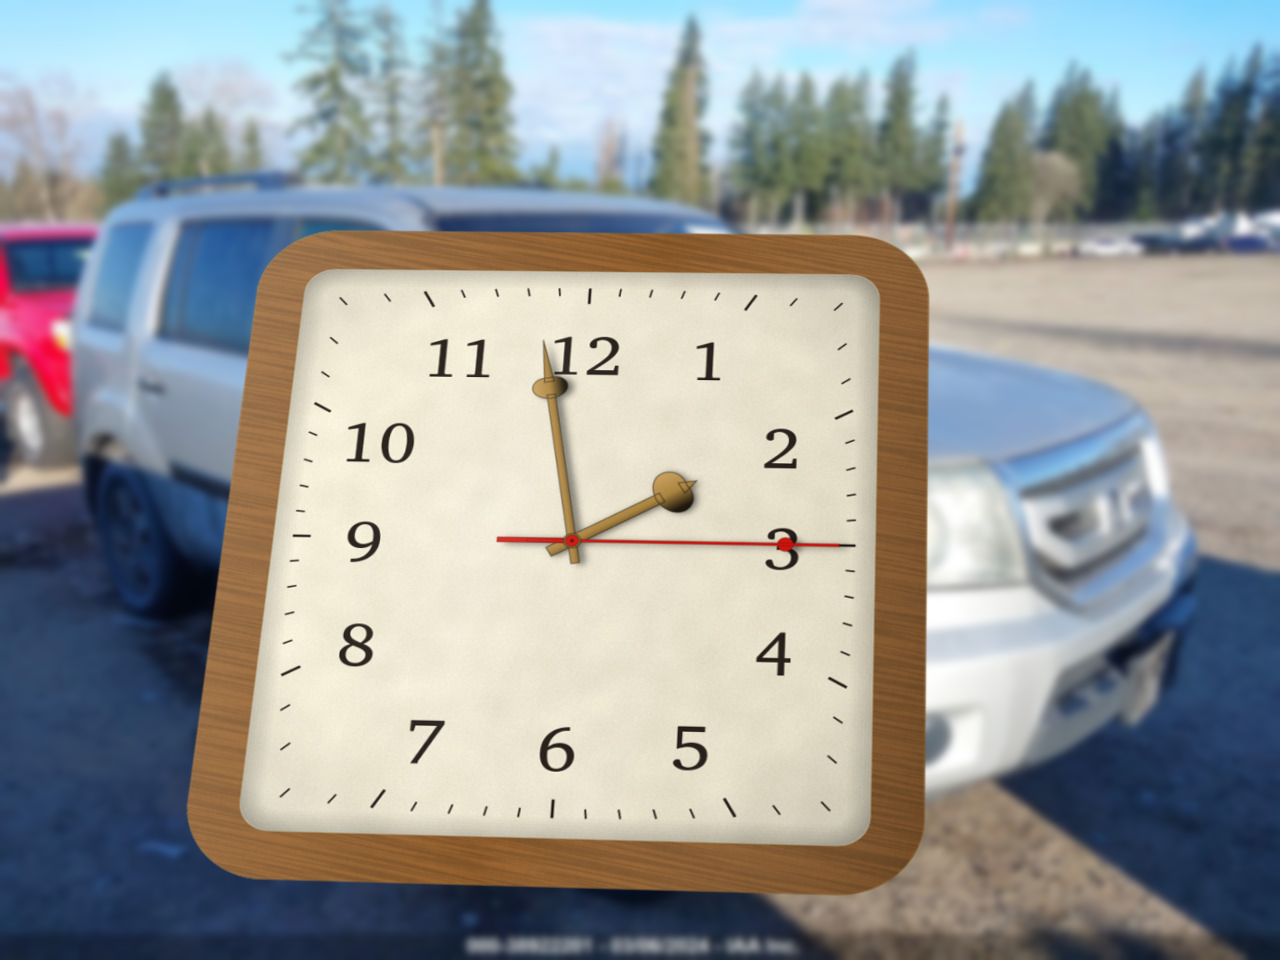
1:58:15
